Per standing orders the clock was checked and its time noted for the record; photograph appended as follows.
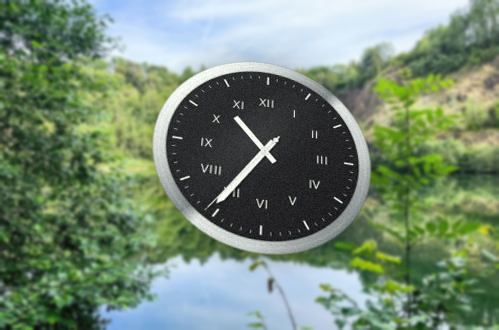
10:35:36
